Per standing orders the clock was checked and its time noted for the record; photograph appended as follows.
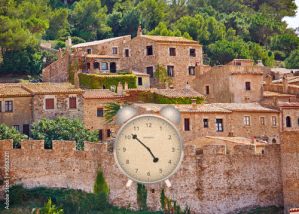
4:52
